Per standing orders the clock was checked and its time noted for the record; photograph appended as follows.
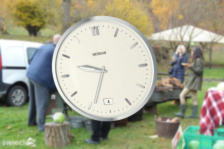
9:34
